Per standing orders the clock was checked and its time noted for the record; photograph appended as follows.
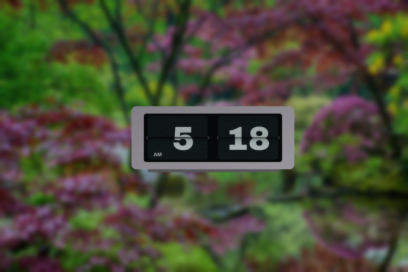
5:18
